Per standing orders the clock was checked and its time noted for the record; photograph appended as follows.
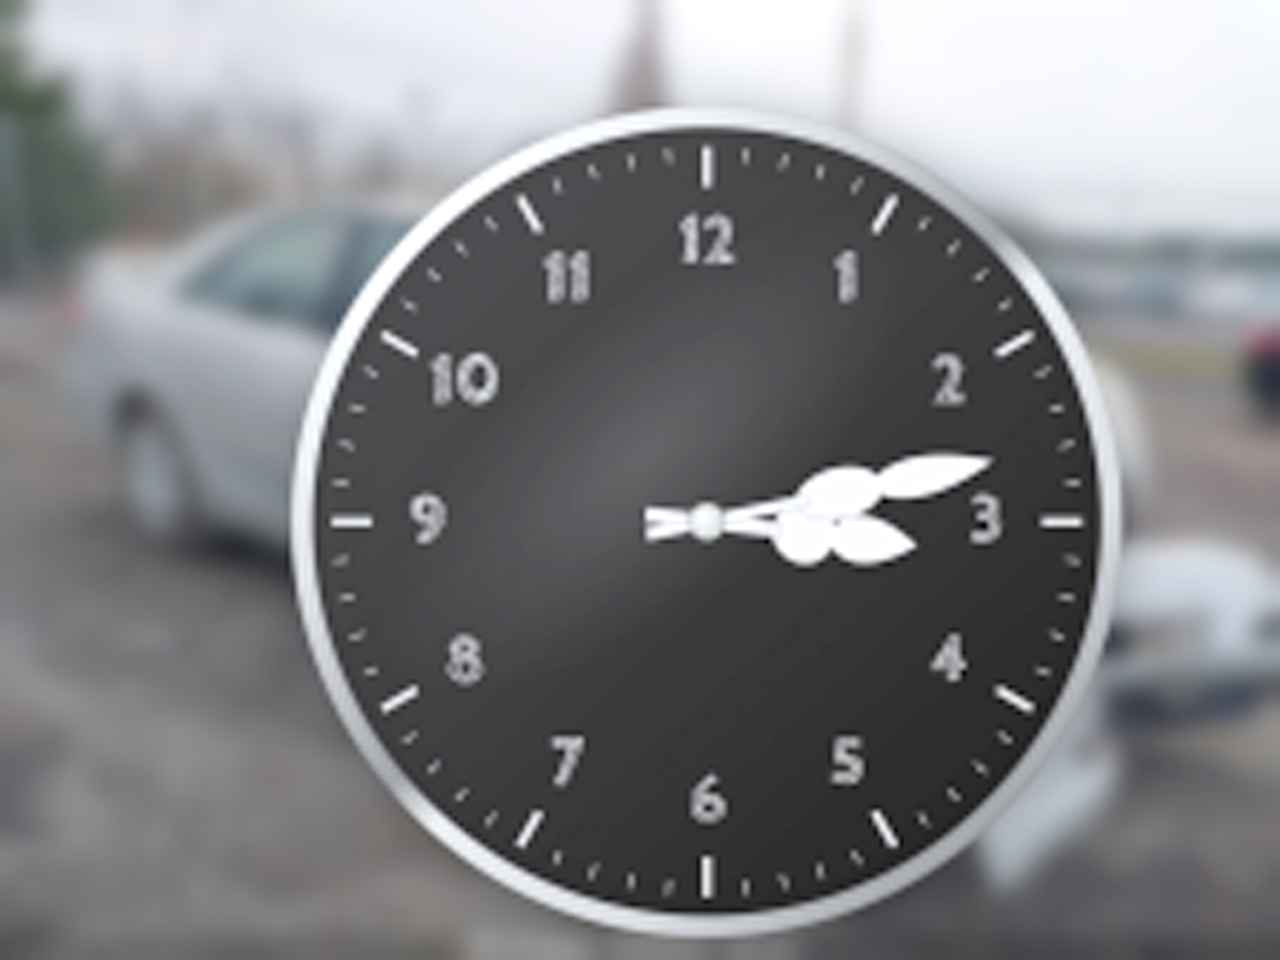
3:13
